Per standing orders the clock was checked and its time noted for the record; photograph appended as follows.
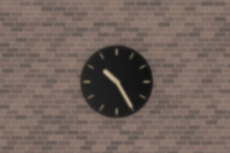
10:25
